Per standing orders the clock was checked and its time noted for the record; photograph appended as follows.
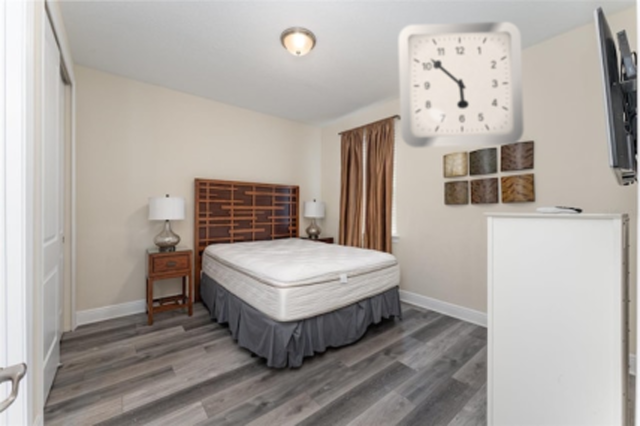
5:52
